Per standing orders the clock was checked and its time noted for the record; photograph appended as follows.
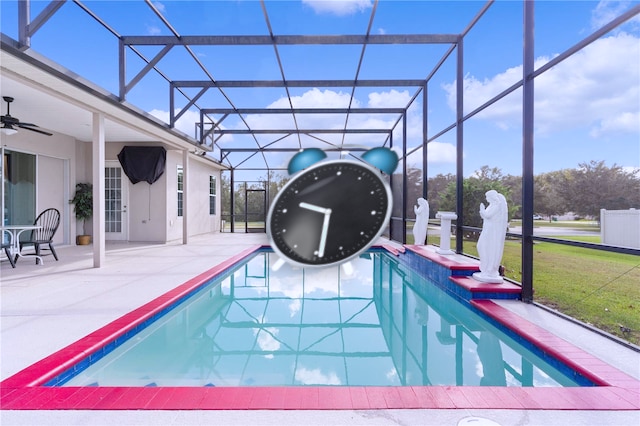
9:29
